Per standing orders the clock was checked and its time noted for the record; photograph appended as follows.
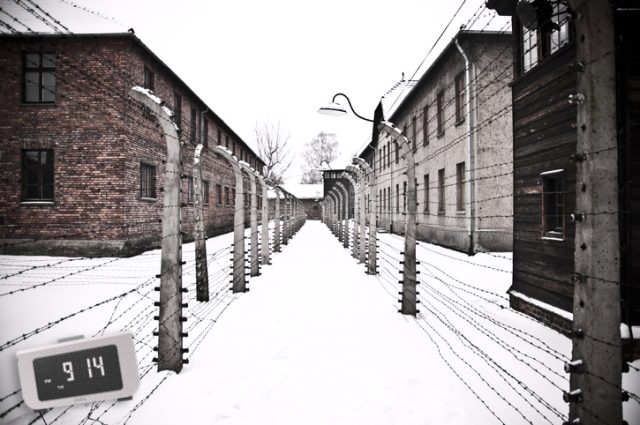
9:14
